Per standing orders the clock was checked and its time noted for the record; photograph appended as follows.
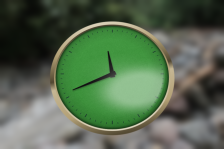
11:41
